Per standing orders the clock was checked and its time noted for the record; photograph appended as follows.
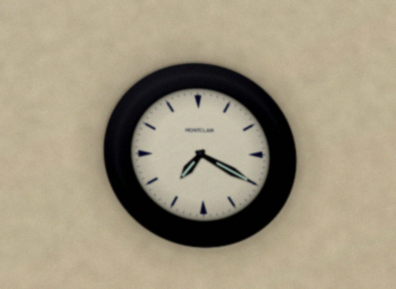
7:20
